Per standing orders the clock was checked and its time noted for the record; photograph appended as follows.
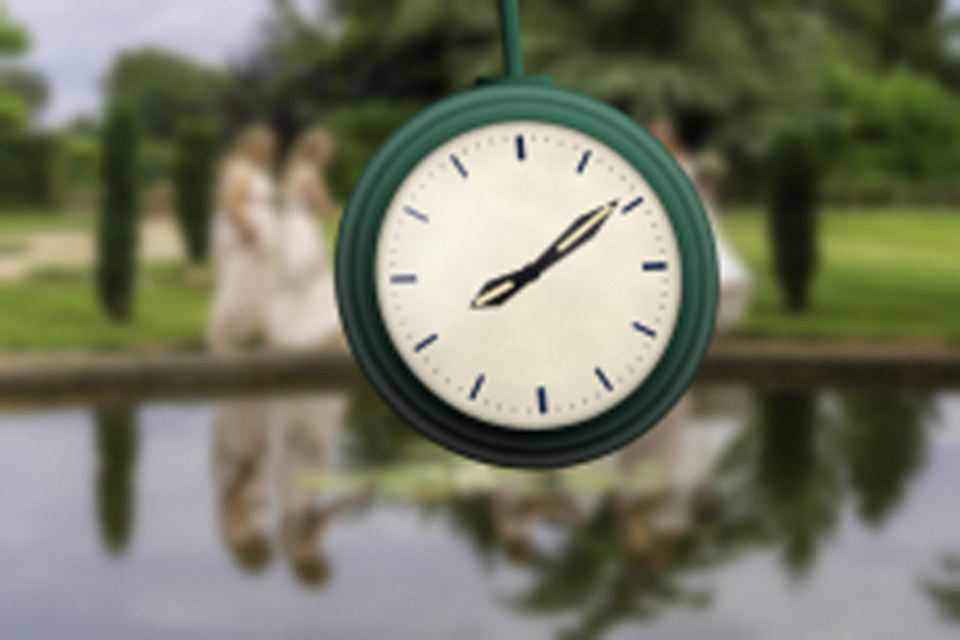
8:09
